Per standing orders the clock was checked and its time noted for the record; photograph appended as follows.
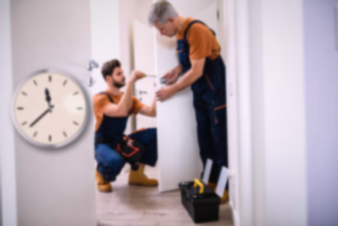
11:38
